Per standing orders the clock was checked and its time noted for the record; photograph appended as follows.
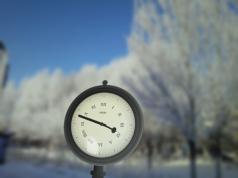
3:48
